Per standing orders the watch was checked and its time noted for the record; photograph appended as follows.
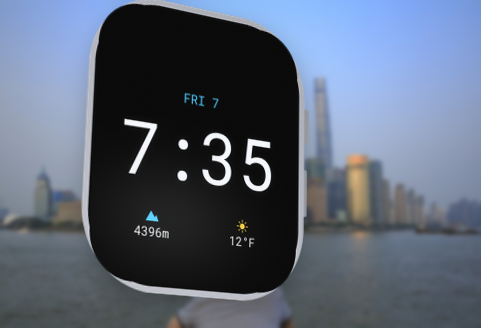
7:35
